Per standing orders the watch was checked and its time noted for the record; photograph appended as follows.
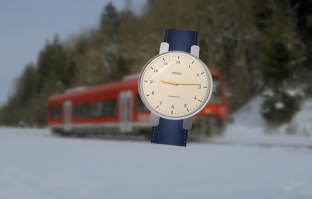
9:14
